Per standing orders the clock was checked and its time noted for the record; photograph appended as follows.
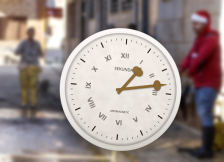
1:13
